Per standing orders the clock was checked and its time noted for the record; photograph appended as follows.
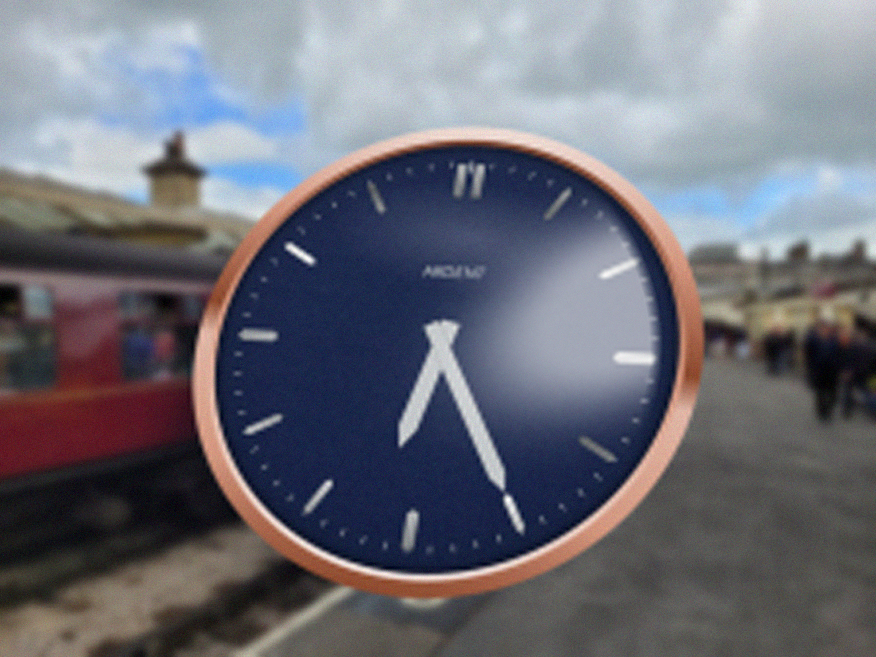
6:25
